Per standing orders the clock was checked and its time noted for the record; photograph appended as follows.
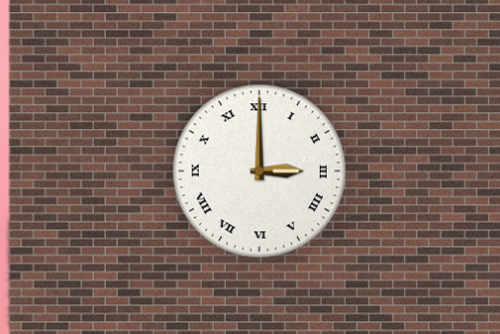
3:00
